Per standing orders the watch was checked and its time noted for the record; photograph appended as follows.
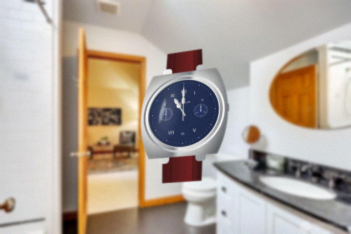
11:00
